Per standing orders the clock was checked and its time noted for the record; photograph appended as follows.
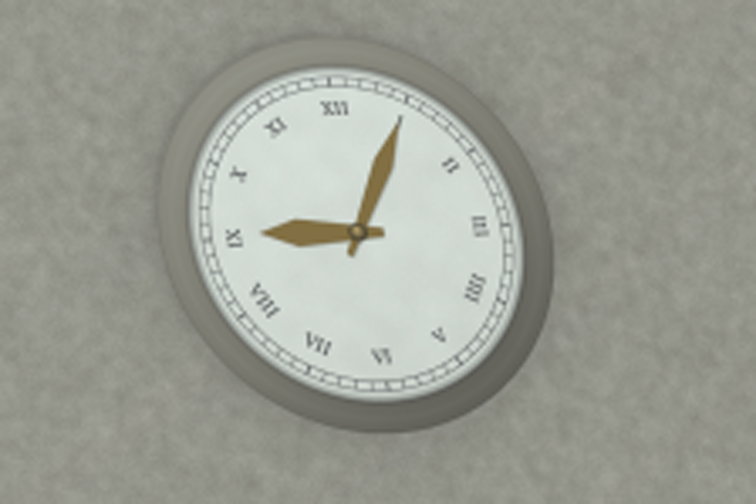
9:05
